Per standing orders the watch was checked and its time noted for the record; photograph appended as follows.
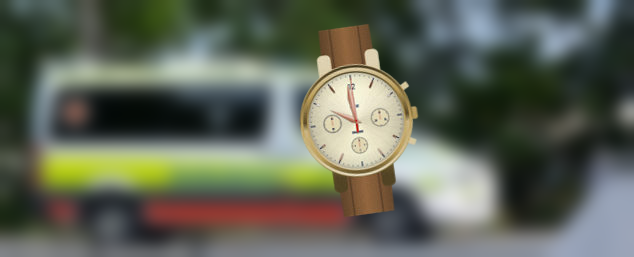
9:59
